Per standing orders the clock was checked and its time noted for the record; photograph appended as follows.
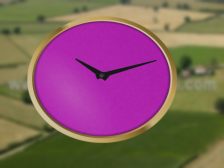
10:12
